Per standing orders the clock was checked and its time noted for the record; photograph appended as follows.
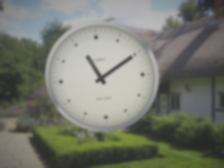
11:10
